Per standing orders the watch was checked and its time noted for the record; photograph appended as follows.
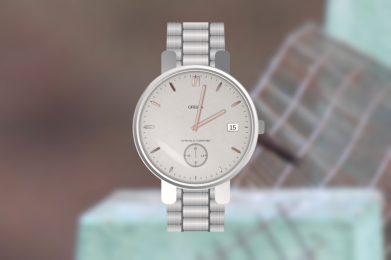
2:02
